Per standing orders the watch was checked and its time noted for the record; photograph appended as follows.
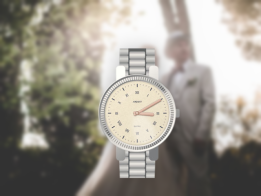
3:10
